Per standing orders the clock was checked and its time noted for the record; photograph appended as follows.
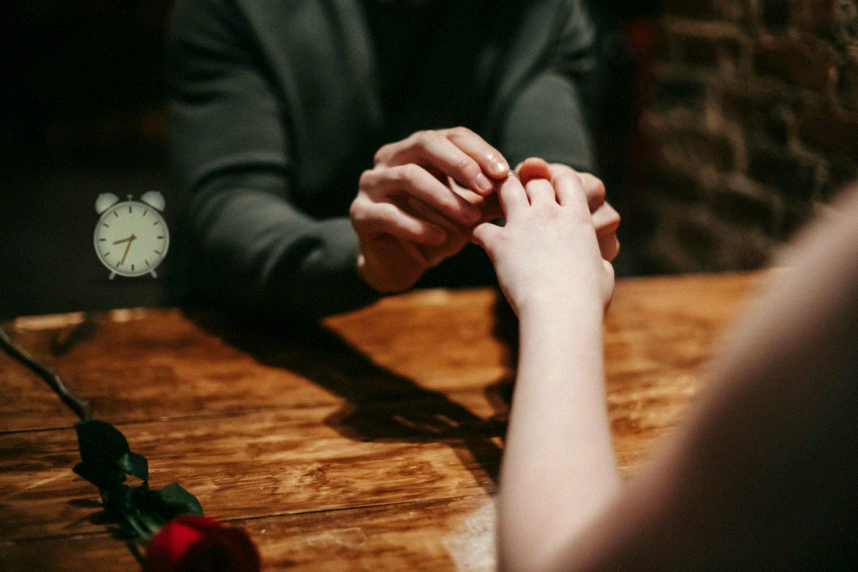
8:34
